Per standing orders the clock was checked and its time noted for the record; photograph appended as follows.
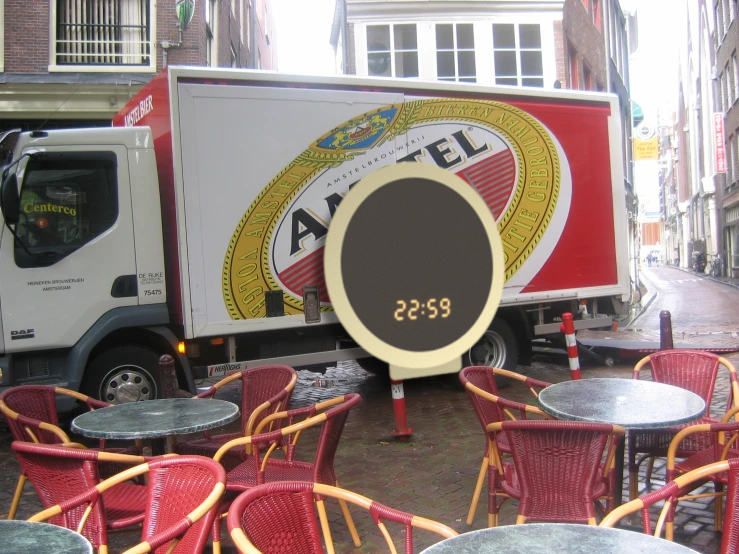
22:59
